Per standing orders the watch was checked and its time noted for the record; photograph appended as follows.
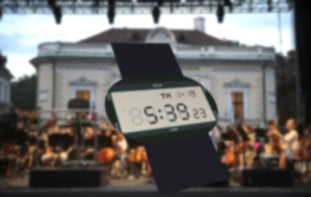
5:39
